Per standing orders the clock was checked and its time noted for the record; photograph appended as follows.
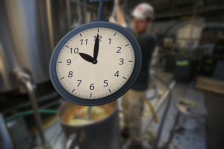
10:00
